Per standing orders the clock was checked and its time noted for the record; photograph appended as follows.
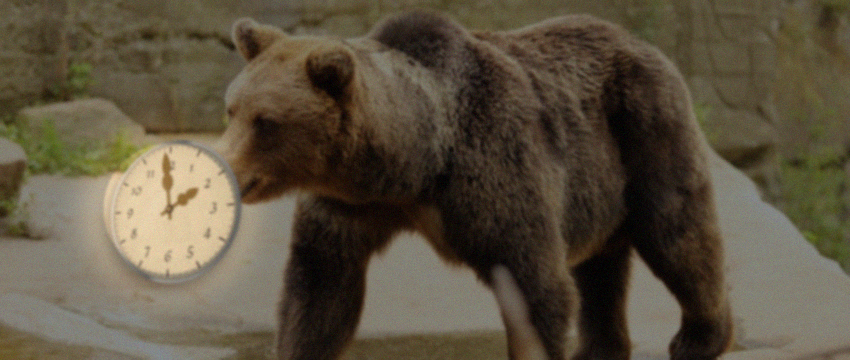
1:59
